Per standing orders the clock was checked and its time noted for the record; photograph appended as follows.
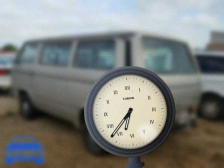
6:37
